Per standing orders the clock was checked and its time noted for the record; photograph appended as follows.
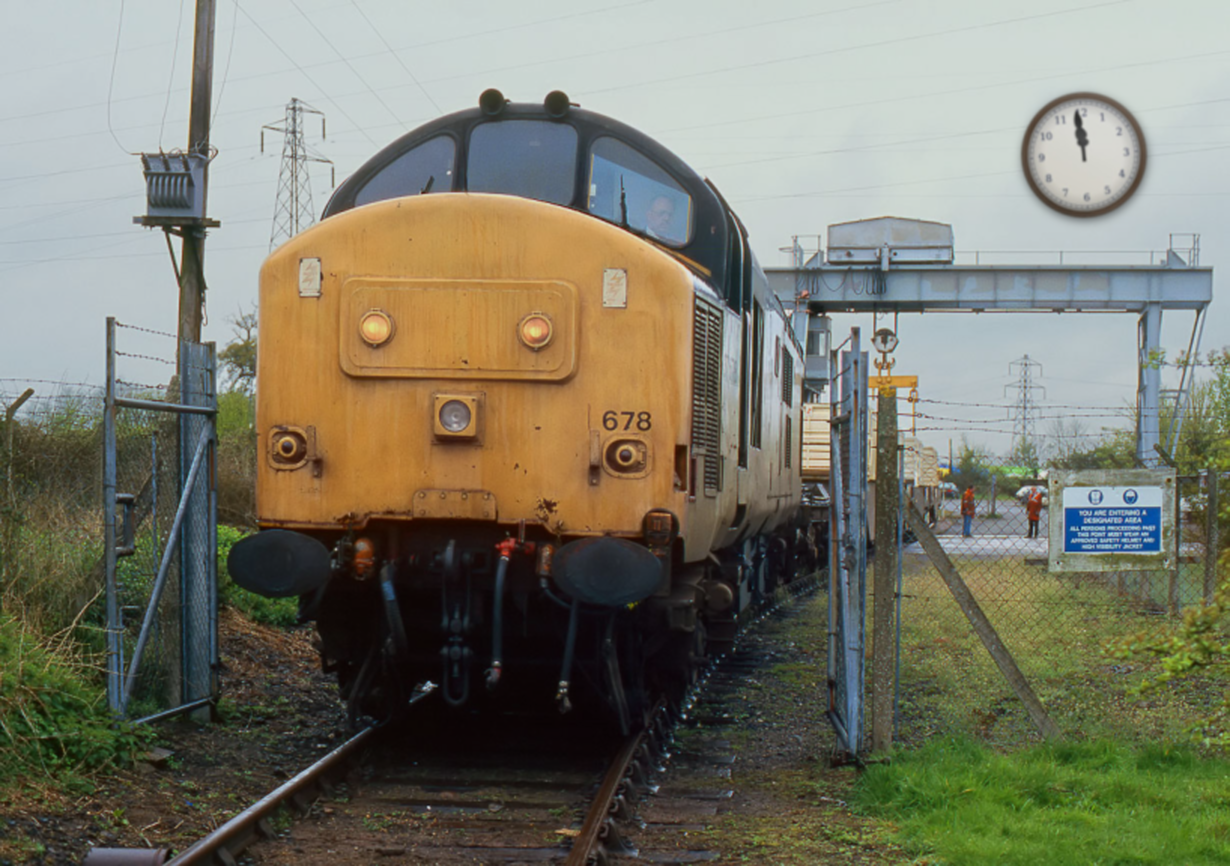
11:59
